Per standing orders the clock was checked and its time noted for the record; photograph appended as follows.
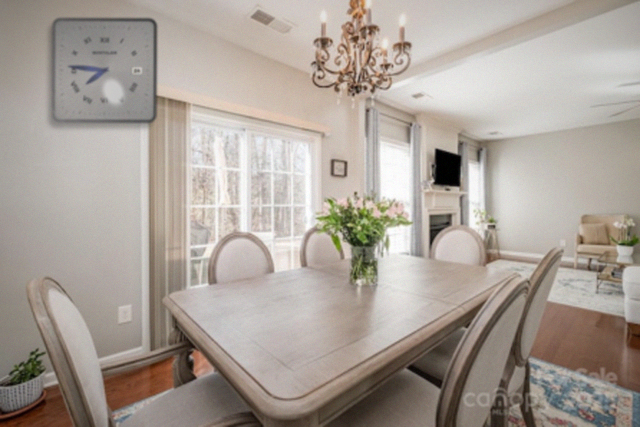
7:46
